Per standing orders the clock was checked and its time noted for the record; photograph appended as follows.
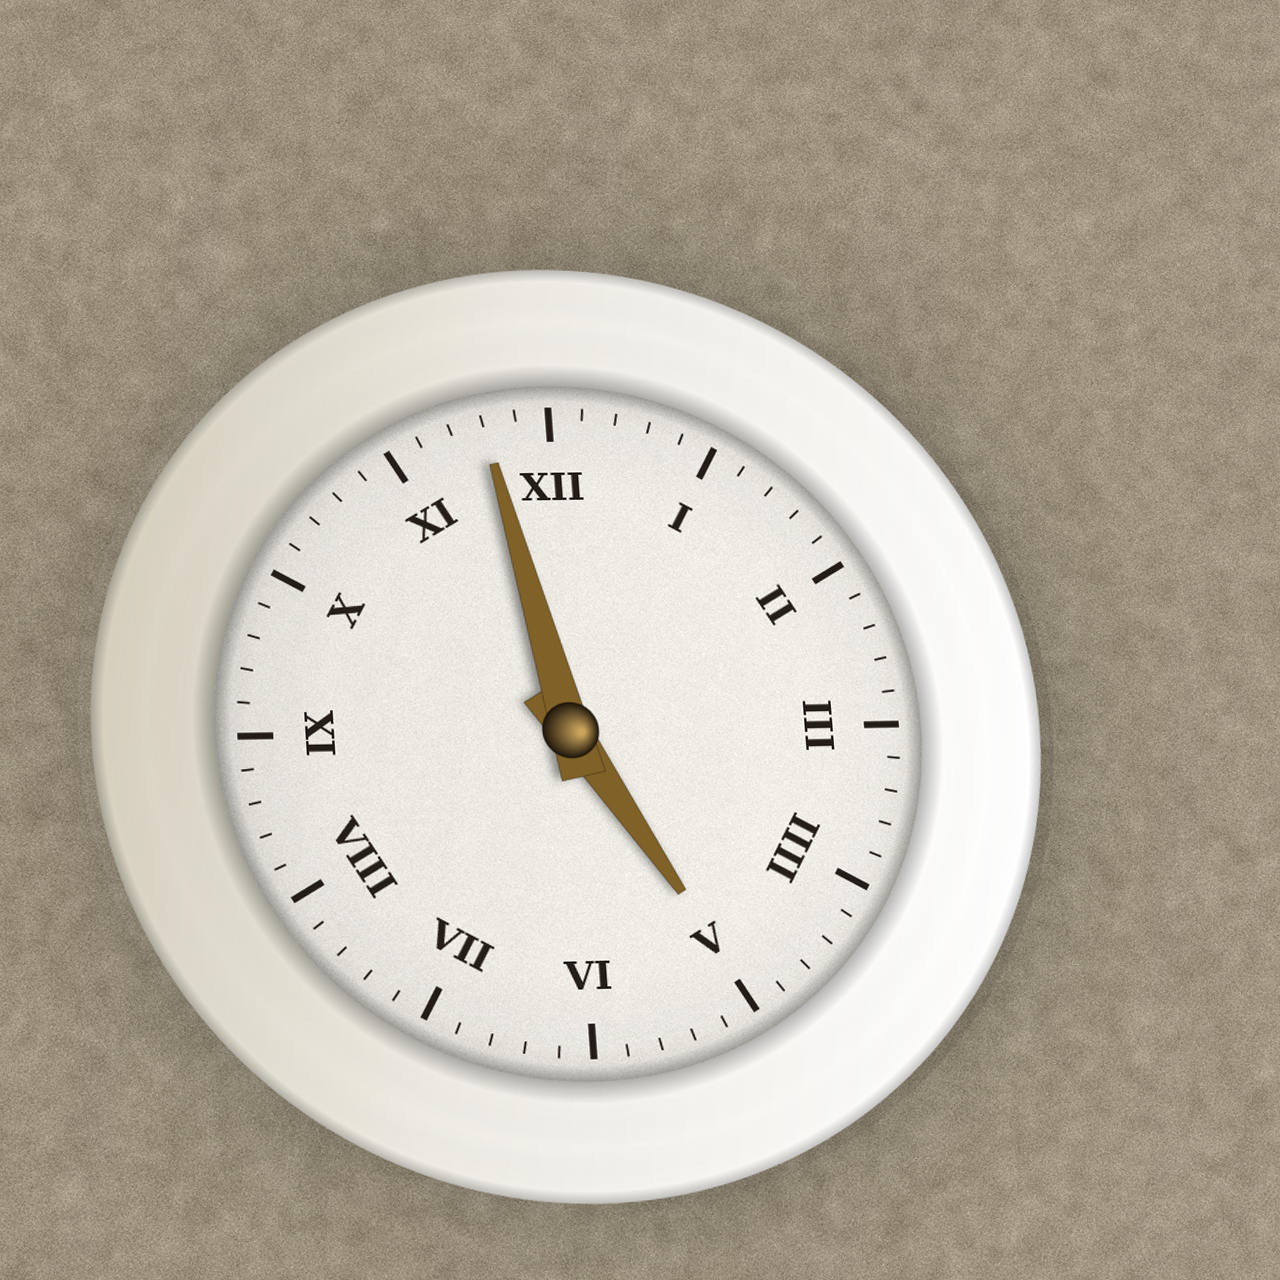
4:58
